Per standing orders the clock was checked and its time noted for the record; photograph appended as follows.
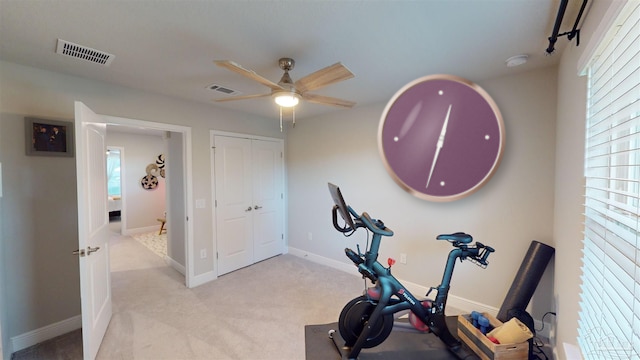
12:33
